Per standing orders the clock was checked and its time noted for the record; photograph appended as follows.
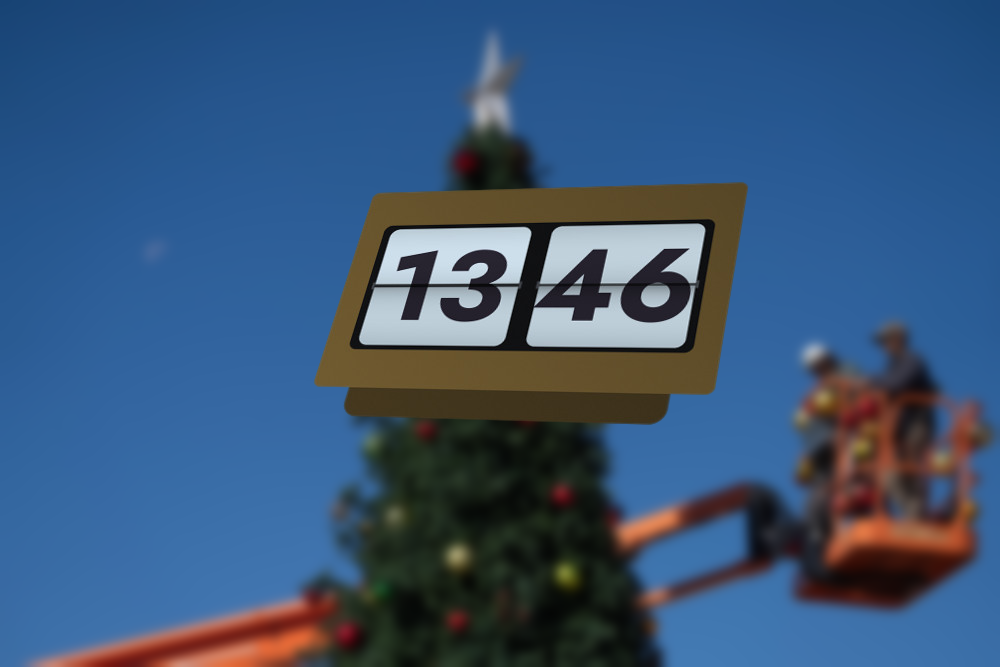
13:46
